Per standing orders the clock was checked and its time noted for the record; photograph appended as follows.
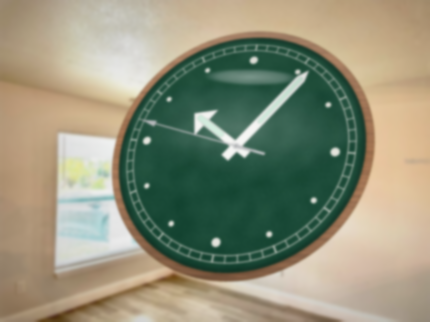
10:05:47
